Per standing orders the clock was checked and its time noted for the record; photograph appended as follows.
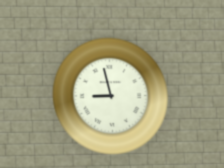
8:58
